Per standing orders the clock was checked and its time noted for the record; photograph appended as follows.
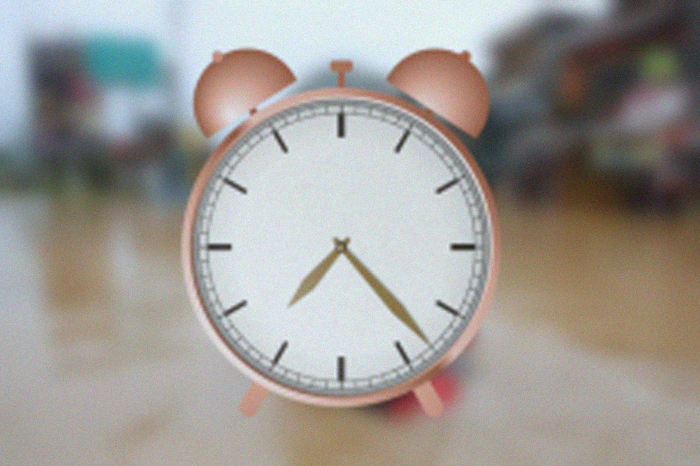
7:23
